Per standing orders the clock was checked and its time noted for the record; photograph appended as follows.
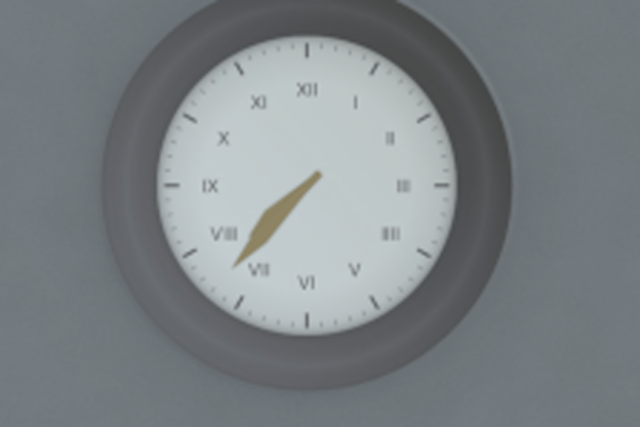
7:37
